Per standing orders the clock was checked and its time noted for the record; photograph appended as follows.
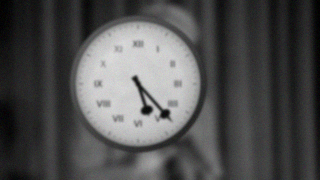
5:23
